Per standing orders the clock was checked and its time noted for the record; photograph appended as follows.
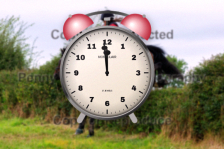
11:59
